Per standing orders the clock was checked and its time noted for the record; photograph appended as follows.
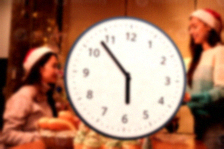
5:53
